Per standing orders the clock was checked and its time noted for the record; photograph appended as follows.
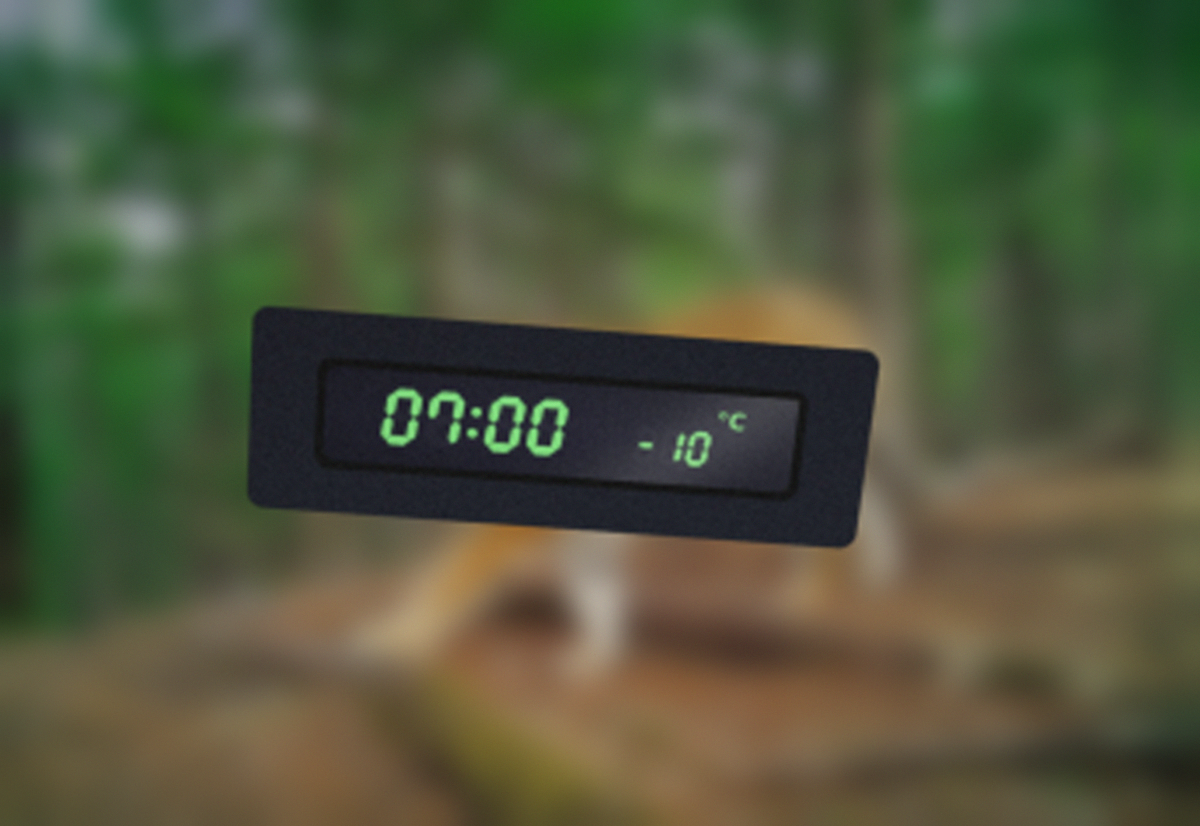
7:00
